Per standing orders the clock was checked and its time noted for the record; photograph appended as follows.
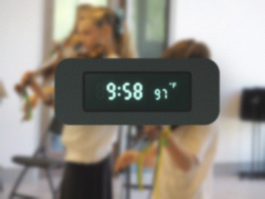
9:58
